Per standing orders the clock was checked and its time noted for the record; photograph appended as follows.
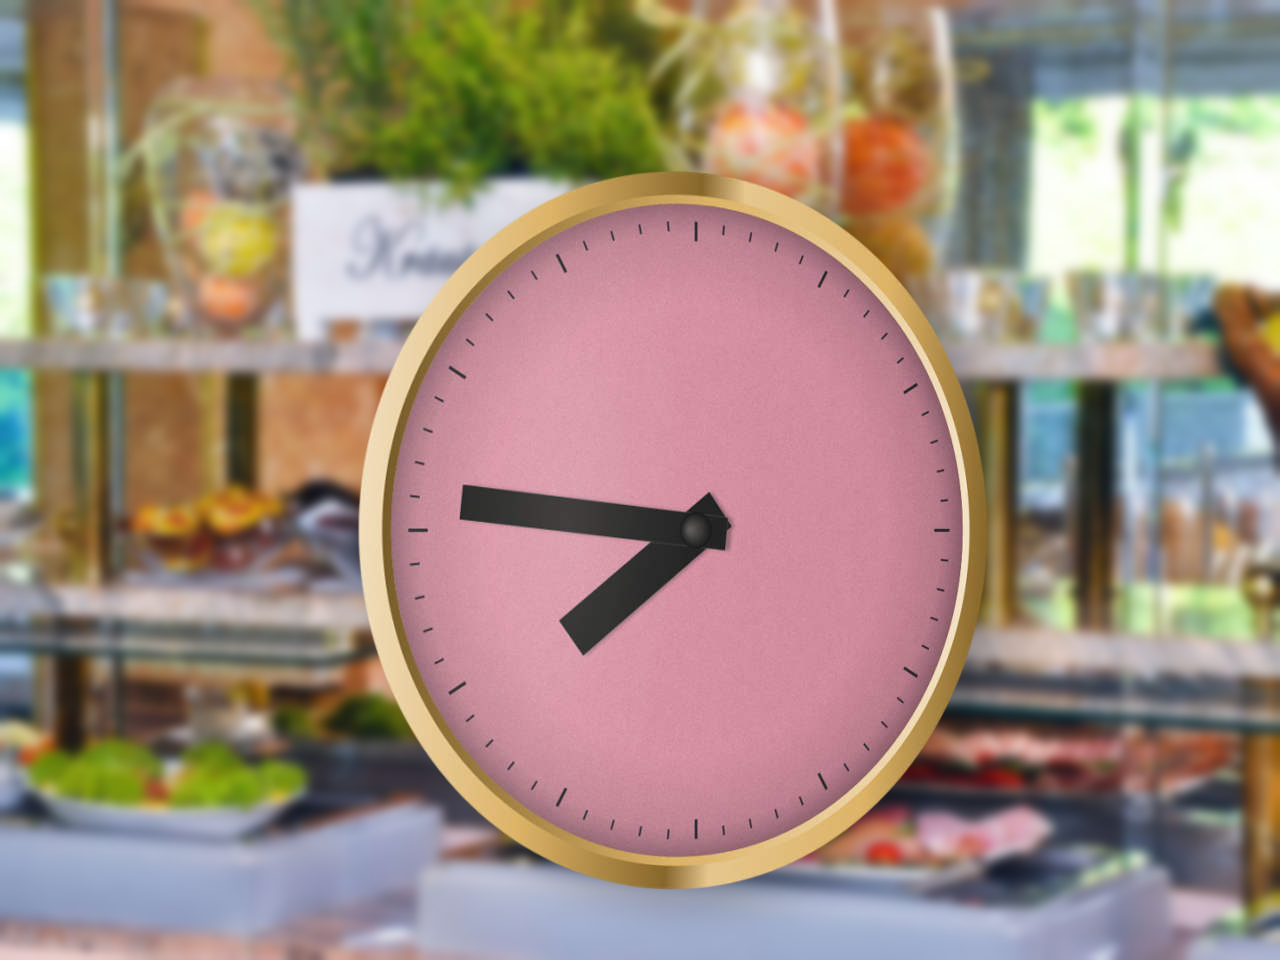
7:46
